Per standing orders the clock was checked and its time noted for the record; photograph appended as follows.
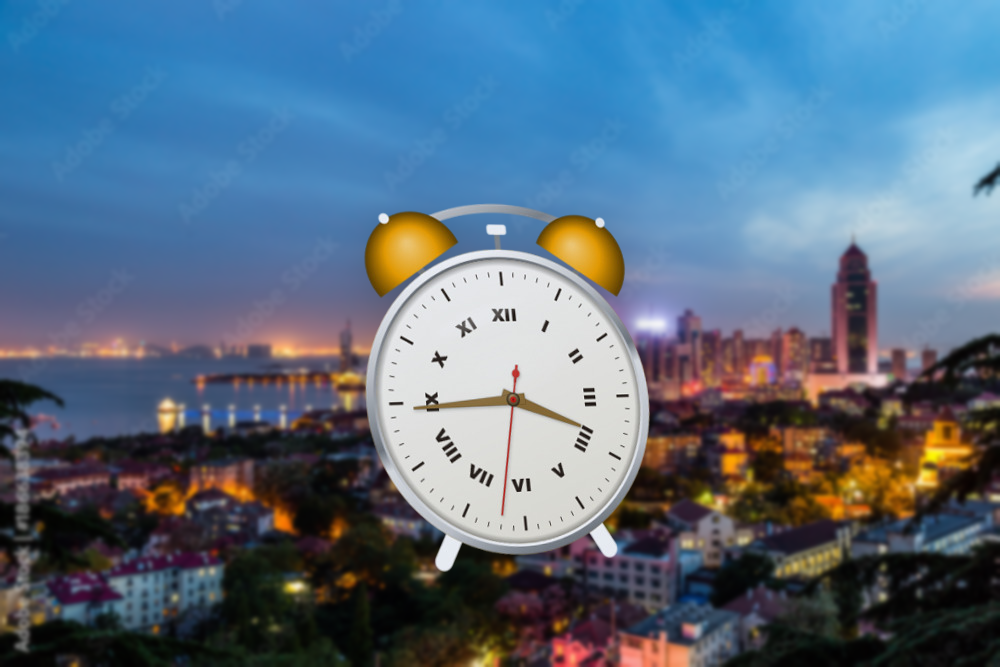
3:44:32
